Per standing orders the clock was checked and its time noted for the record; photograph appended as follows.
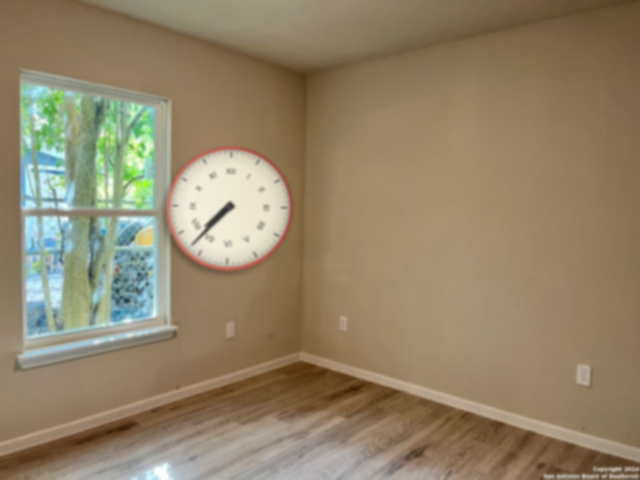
7:37
